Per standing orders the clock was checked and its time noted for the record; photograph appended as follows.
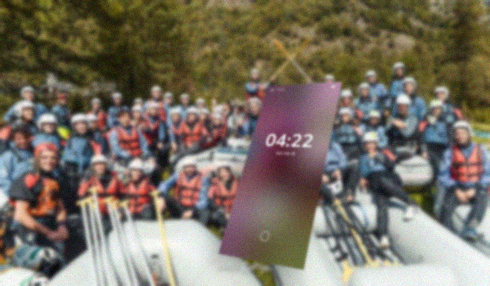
4:22
